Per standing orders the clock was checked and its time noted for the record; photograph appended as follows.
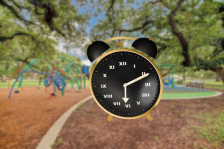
6:11
